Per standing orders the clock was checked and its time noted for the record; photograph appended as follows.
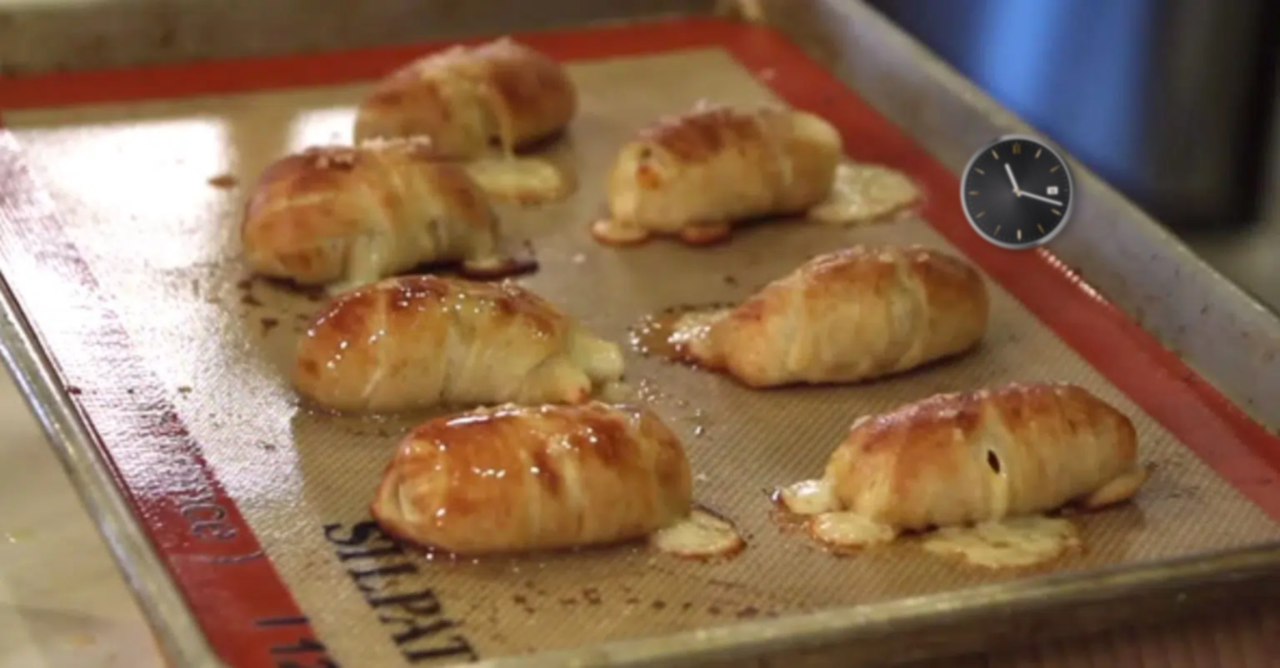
11:18
